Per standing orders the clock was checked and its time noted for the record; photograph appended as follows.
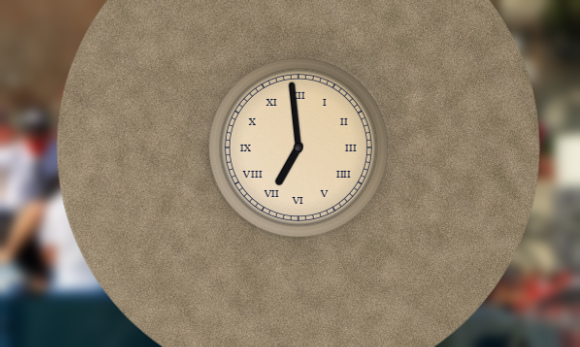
6:59
